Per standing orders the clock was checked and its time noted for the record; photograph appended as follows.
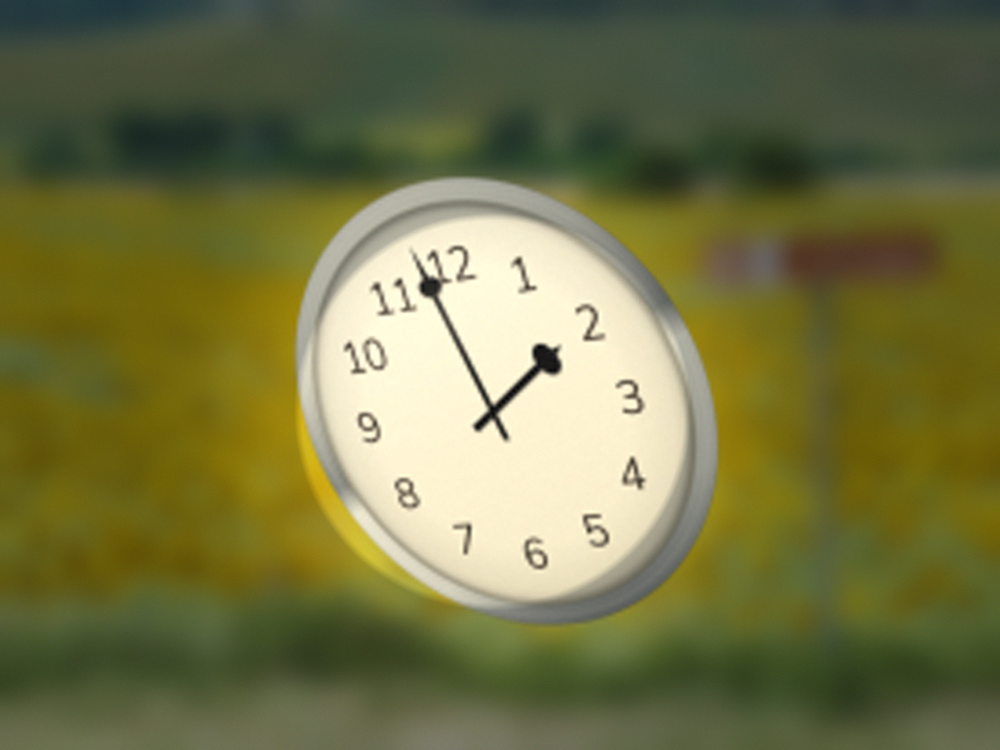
1:58
